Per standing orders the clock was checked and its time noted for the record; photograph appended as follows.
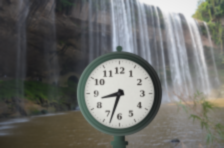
8:33
